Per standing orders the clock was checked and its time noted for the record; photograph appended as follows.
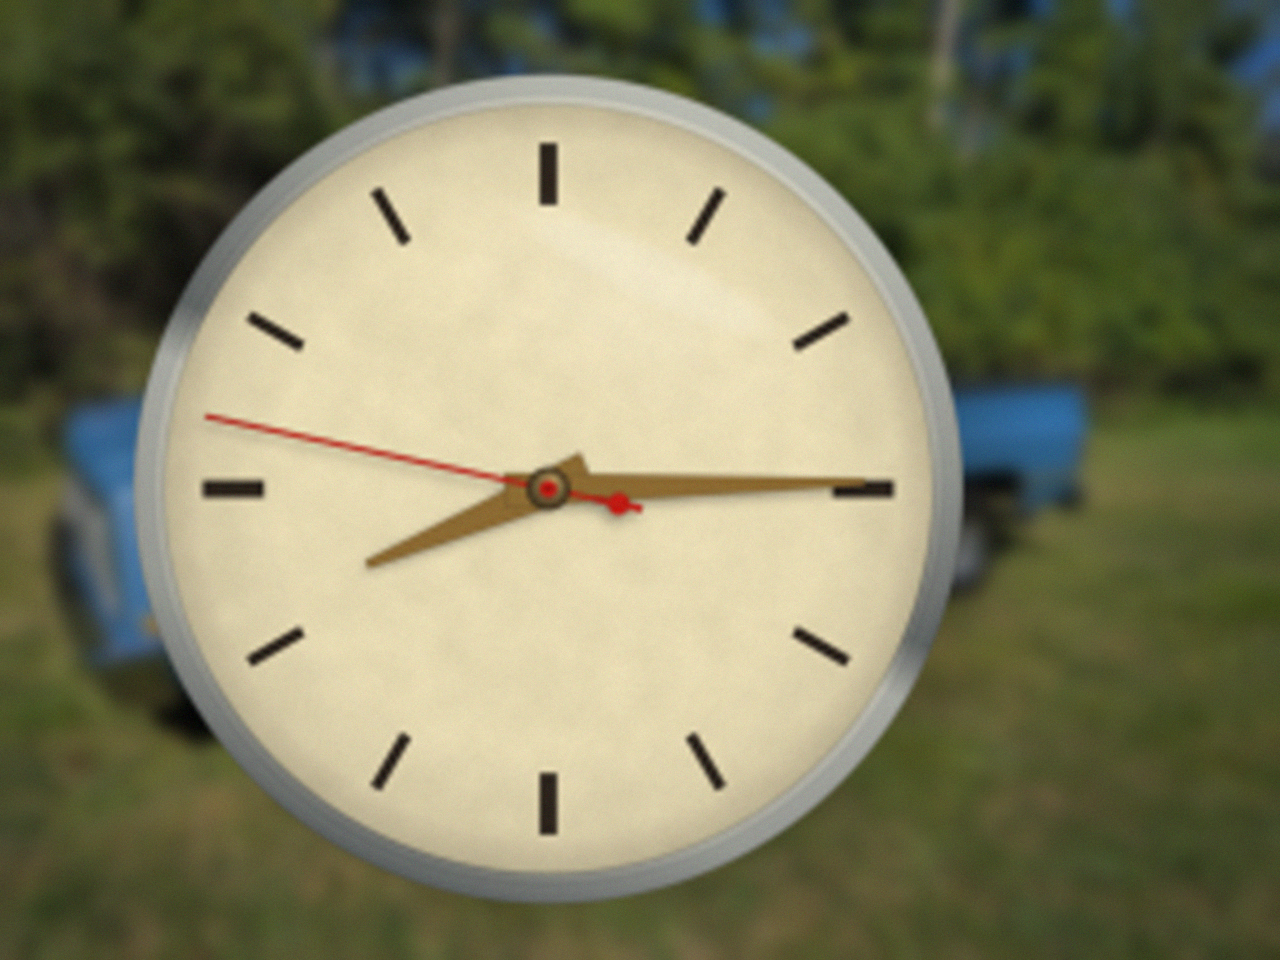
8:14:47
